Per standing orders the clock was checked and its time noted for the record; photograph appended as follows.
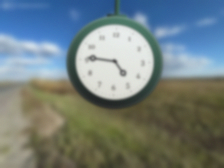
4:46
